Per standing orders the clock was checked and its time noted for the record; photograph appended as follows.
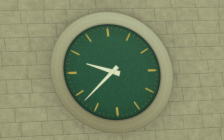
9:38
